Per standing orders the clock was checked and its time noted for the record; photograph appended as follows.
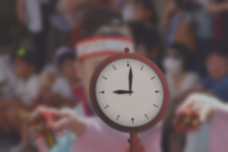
9:01
